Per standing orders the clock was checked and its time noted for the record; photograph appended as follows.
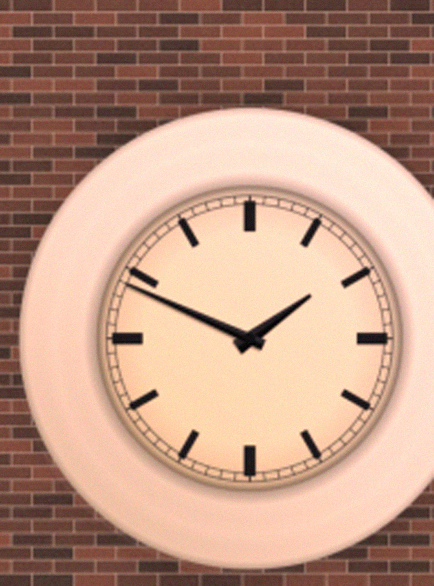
1:49
